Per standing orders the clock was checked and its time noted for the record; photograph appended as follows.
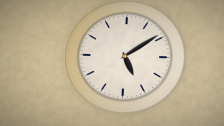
5:09
